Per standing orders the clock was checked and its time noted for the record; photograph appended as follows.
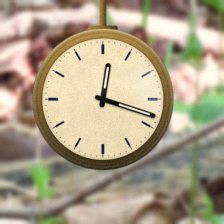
12:18
